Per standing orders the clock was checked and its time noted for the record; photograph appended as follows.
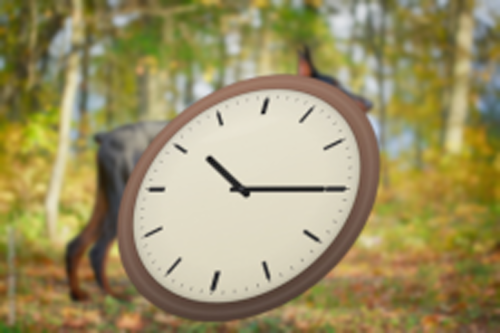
10:15
